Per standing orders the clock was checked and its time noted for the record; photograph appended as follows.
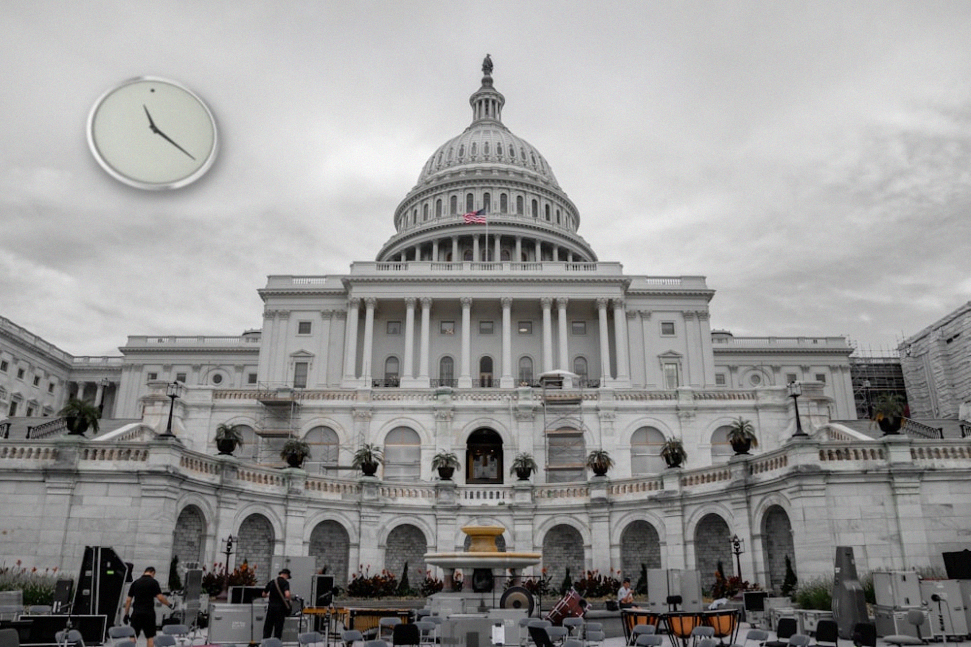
11:22
